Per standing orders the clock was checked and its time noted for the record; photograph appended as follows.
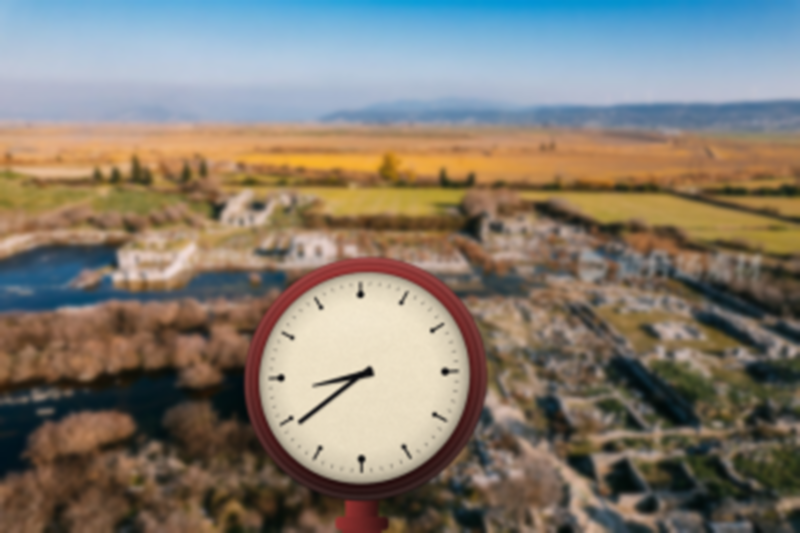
8:39
